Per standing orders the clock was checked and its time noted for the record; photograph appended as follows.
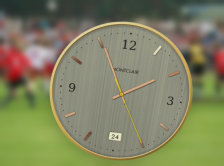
1:55:25
